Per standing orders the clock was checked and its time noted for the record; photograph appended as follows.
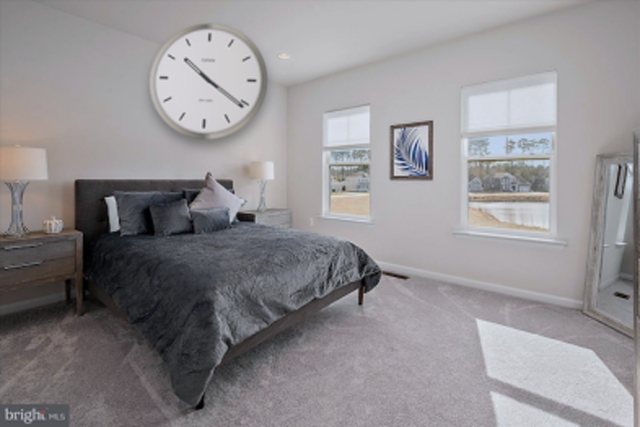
10:21
